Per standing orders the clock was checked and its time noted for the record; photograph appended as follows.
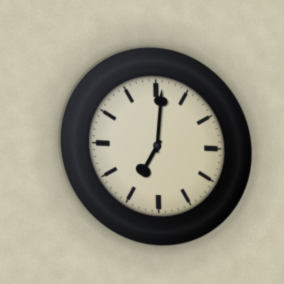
7:01
